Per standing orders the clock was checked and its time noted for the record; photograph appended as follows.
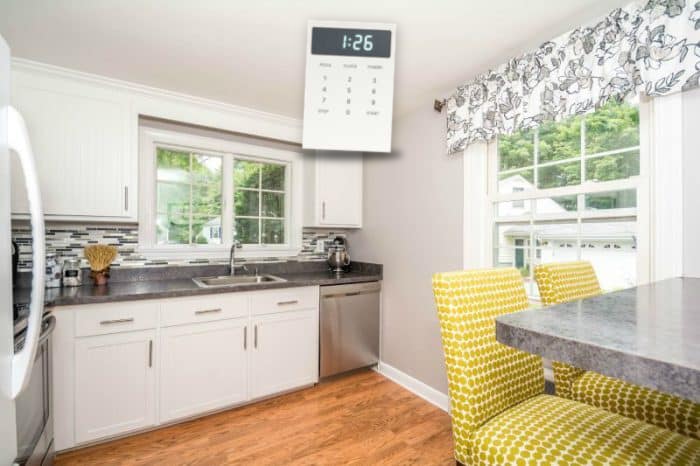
1:26
